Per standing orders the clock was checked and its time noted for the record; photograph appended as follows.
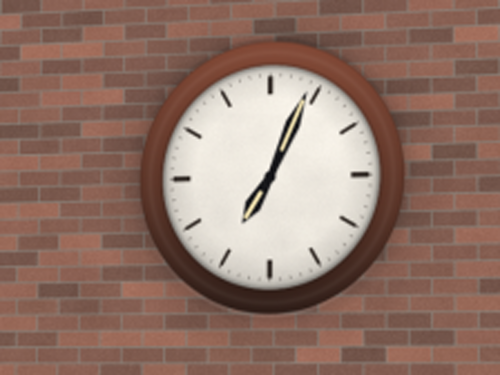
7:04
